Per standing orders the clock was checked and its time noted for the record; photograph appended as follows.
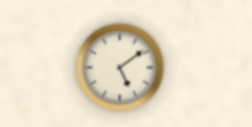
5:09
